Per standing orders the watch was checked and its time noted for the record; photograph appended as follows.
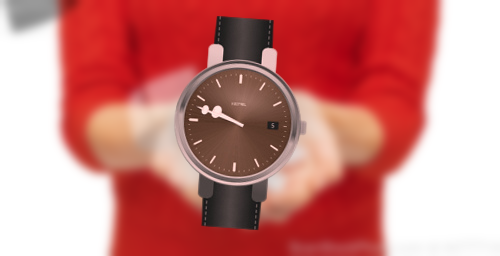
9:48
